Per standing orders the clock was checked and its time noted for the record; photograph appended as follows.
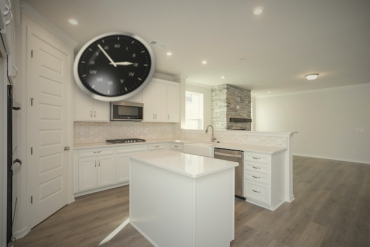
2:53
